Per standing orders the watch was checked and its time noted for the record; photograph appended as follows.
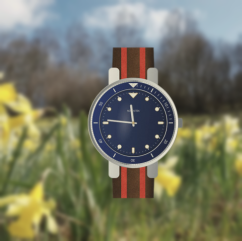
11:46
